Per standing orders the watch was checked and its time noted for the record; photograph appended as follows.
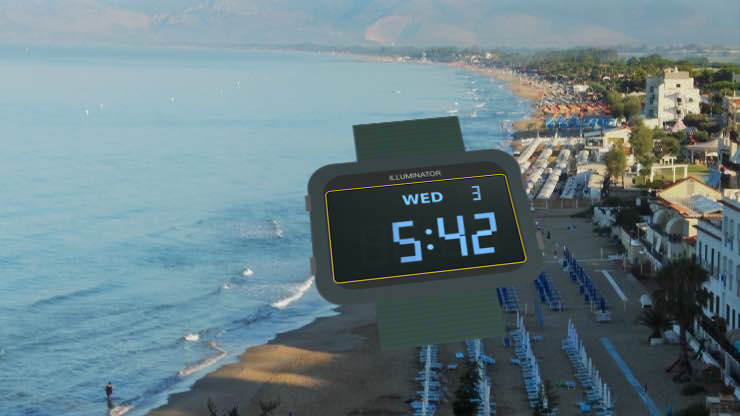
5:42
